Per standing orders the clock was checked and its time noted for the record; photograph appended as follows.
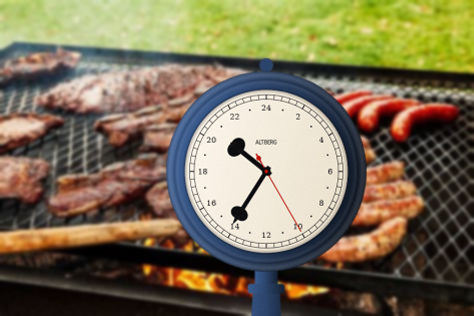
20:35:25
